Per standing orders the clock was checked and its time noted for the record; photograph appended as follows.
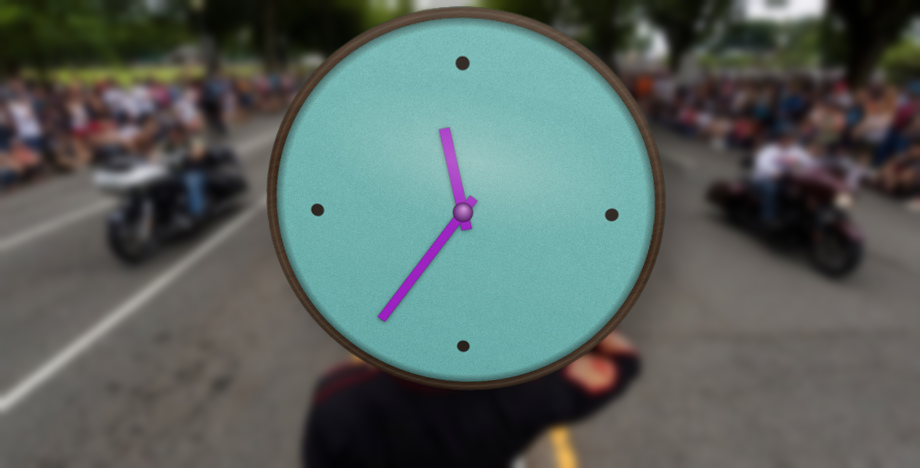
11:36
